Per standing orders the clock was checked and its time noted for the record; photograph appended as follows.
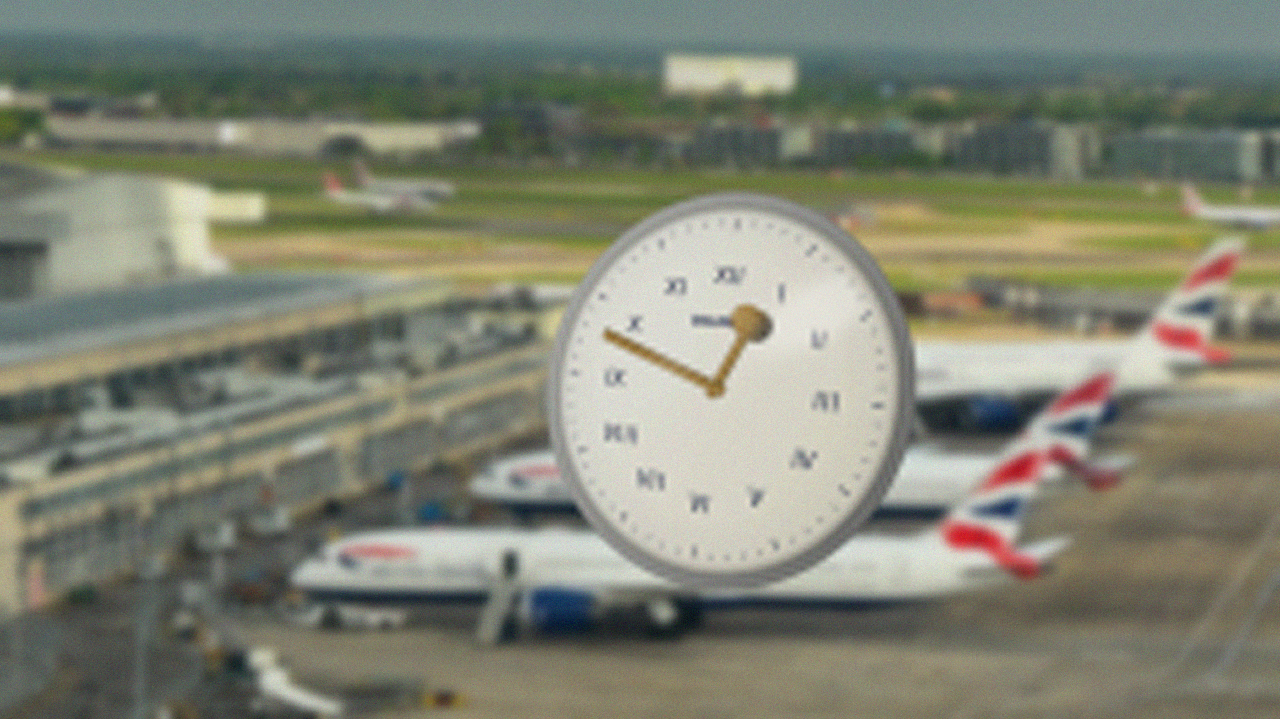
12:48
